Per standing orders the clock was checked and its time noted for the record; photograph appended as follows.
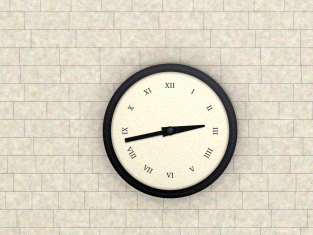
2:43
